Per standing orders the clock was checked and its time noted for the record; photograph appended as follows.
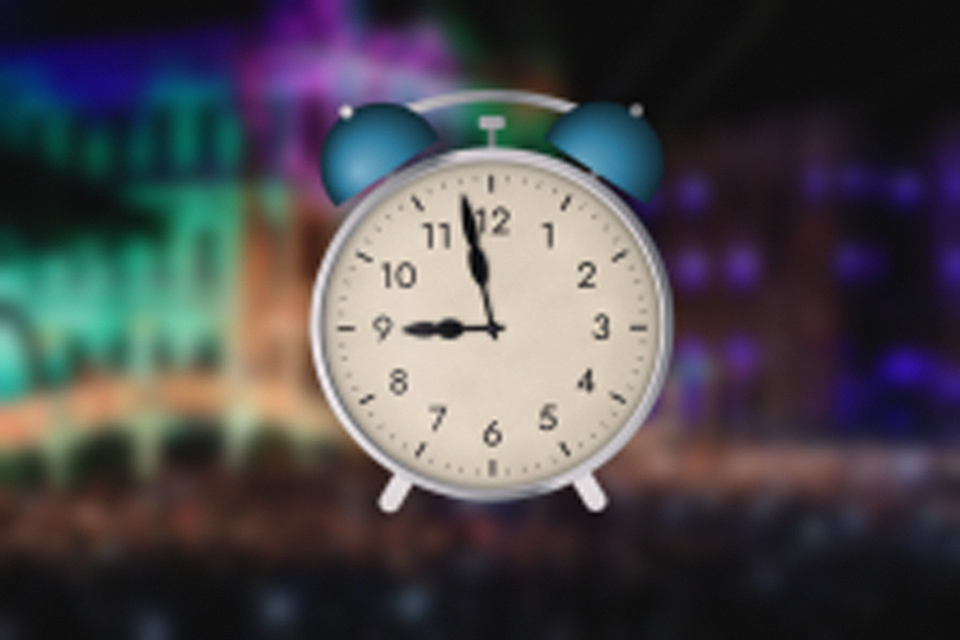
8:58
